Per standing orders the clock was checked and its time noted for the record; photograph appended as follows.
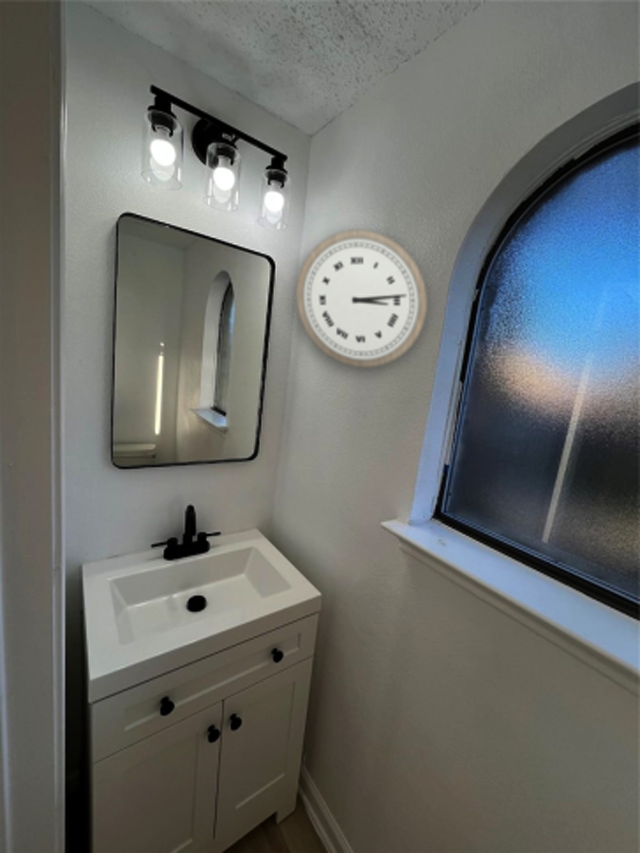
3:14
